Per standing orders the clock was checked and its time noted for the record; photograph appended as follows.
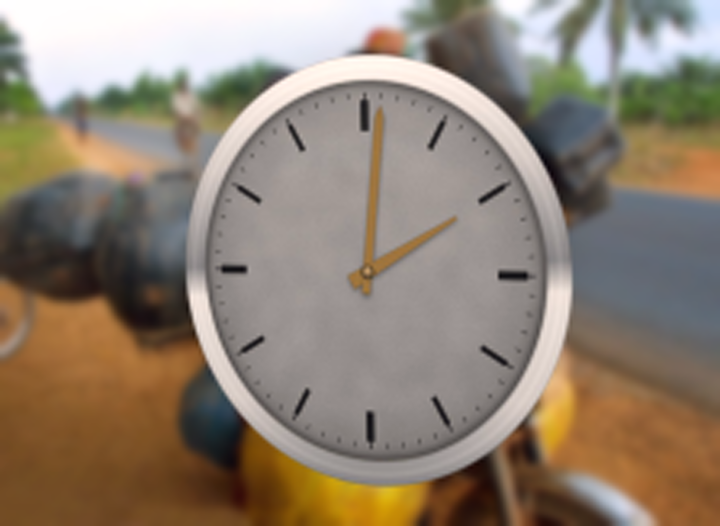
2:01
